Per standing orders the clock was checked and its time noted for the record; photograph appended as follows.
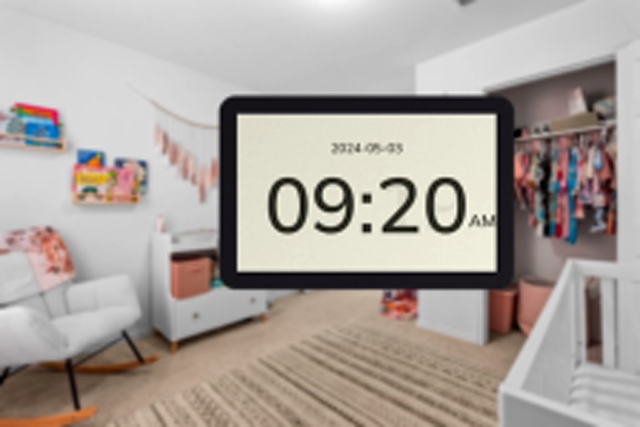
9:20
